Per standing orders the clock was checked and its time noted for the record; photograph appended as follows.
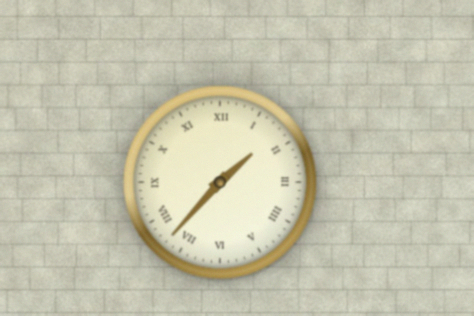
1:37
